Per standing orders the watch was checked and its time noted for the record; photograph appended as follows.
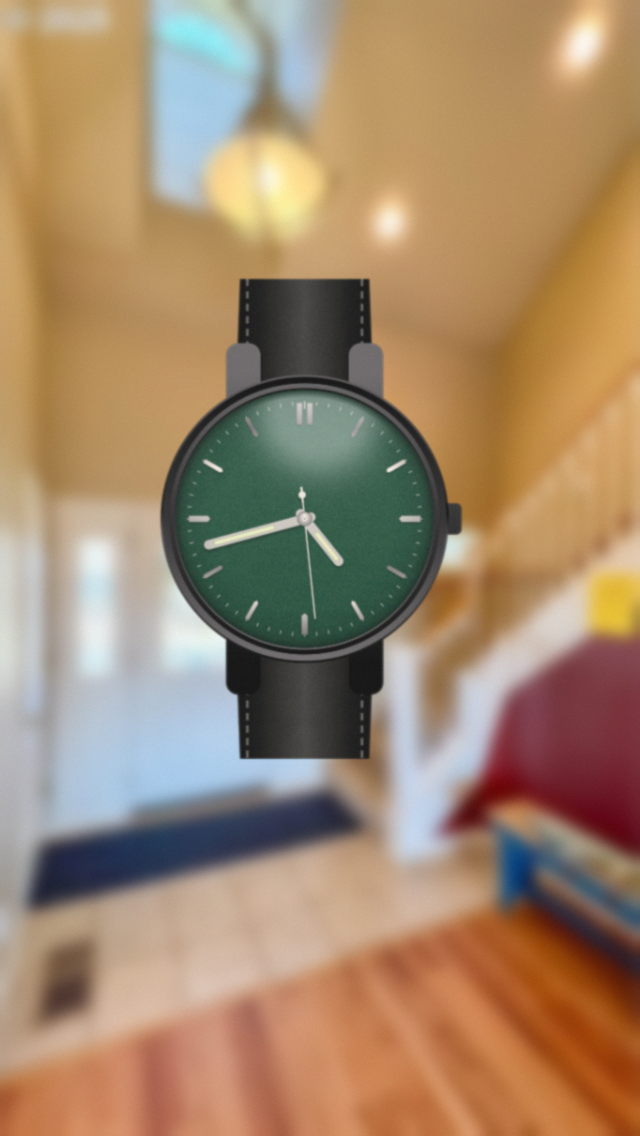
4:42:29
